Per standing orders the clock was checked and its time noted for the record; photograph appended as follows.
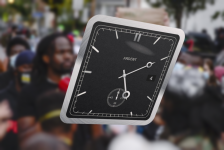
5:10
